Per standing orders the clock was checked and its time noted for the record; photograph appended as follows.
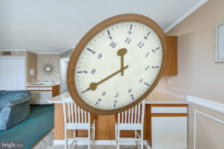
10:35
